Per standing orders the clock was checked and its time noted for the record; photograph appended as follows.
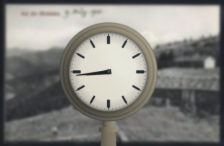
8:44
